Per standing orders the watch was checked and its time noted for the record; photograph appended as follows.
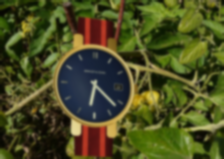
6:22
